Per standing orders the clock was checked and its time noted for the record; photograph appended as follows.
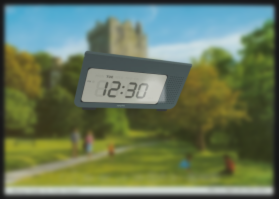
12:30
